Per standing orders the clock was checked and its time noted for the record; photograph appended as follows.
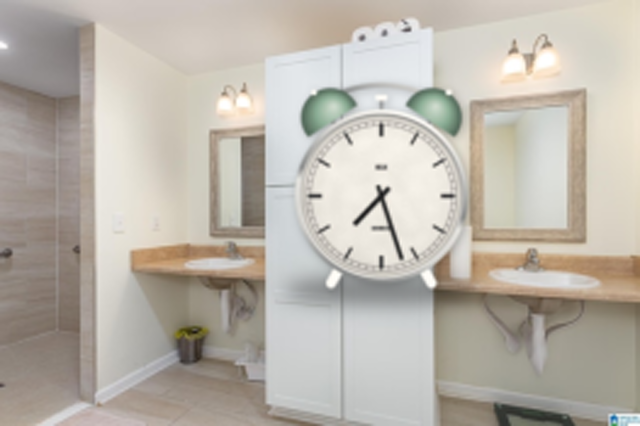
7:27
